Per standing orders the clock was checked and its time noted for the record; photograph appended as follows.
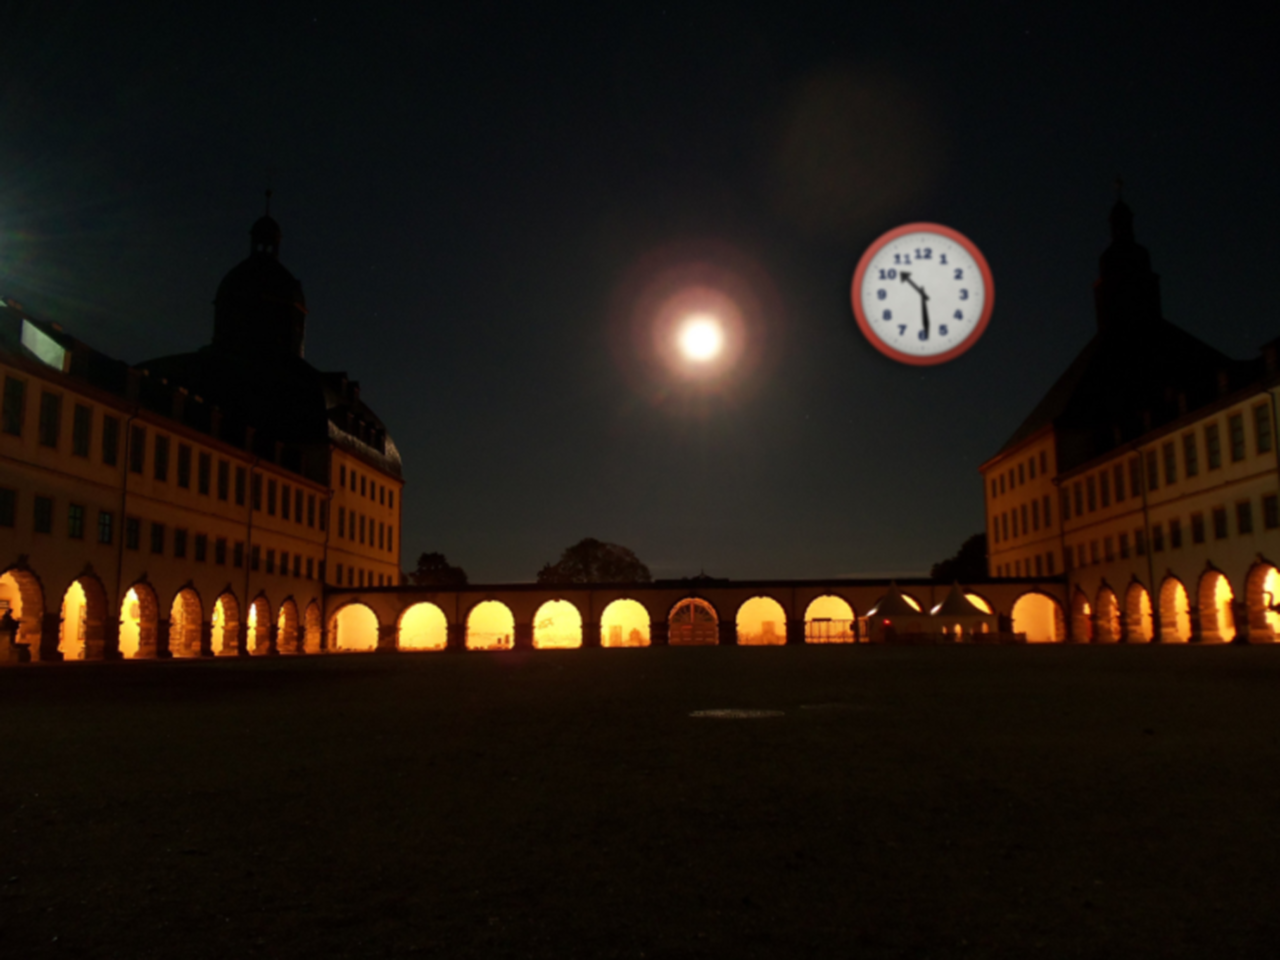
10:29
